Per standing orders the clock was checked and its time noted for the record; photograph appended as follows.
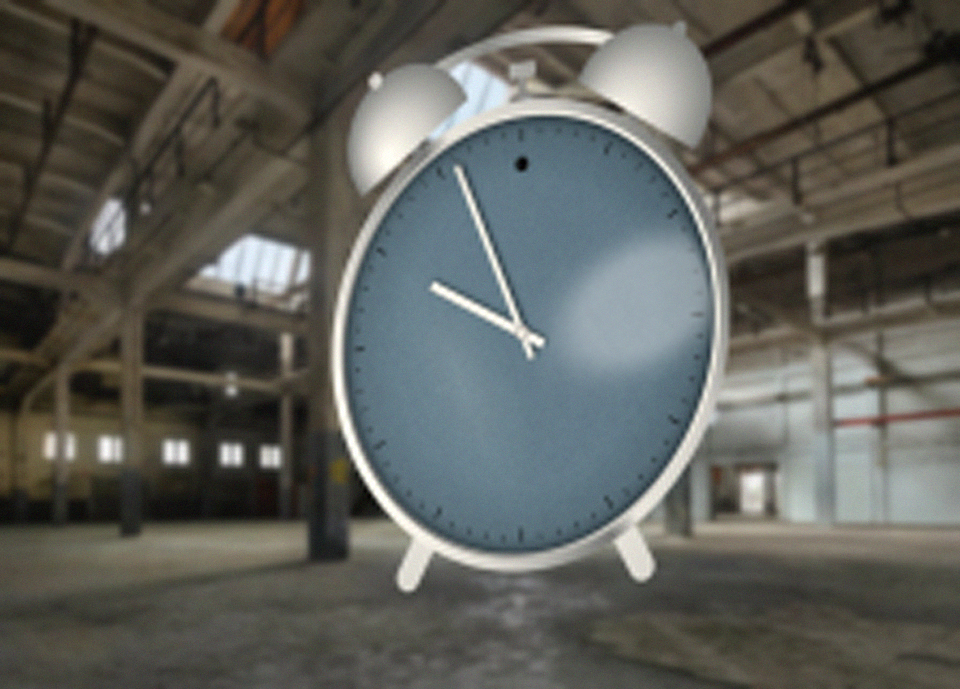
9:56
